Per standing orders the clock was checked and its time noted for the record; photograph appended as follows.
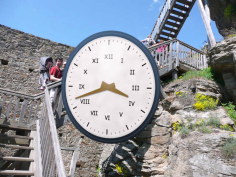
3:42
